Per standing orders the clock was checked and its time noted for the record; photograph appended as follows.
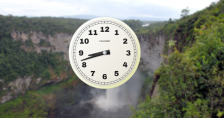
8:42
